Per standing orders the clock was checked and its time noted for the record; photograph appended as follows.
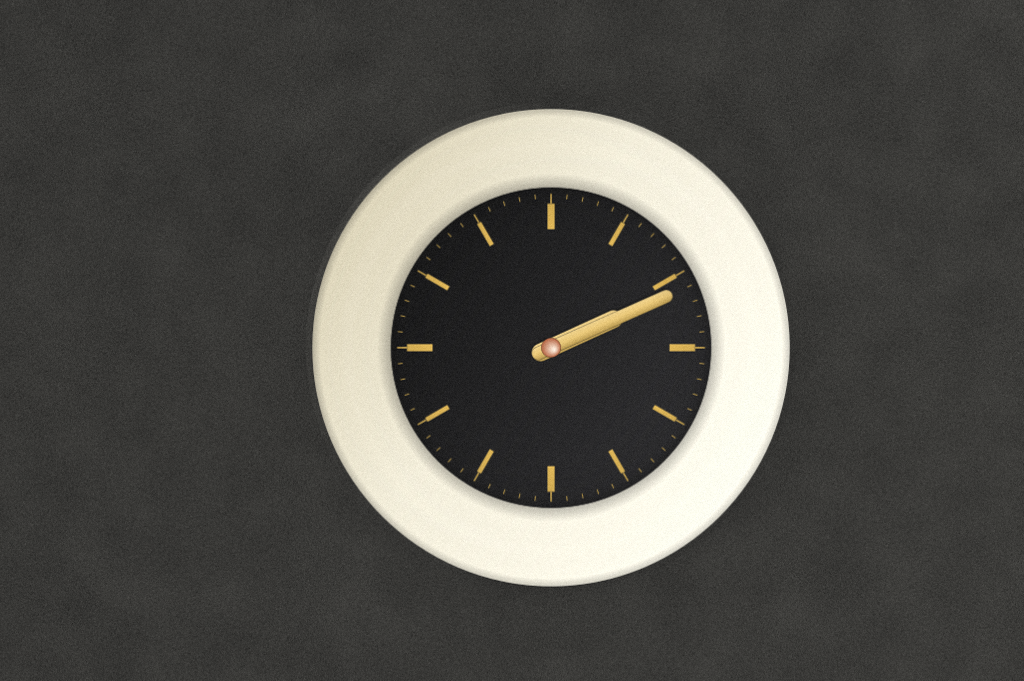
2:11
